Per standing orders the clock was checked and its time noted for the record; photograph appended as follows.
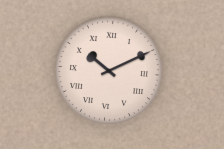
10:10
